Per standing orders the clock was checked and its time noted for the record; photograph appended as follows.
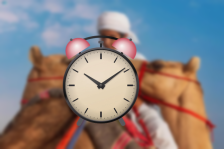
10:09
